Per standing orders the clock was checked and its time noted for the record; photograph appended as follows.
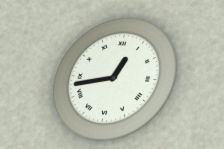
12:43
